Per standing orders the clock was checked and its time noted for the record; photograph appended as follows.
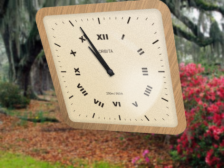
10:56
